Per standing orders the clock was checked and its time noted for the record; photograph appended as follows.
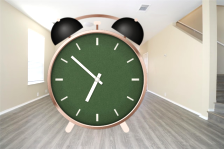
6:52
